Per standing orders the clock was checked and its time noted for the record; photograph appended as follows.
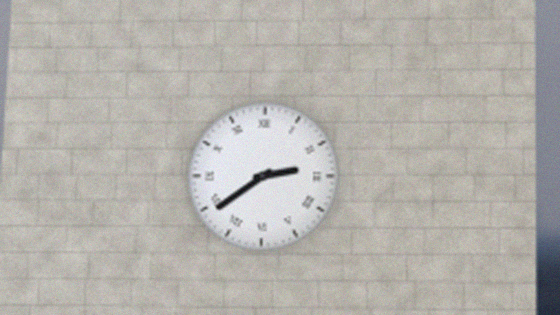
2:39
